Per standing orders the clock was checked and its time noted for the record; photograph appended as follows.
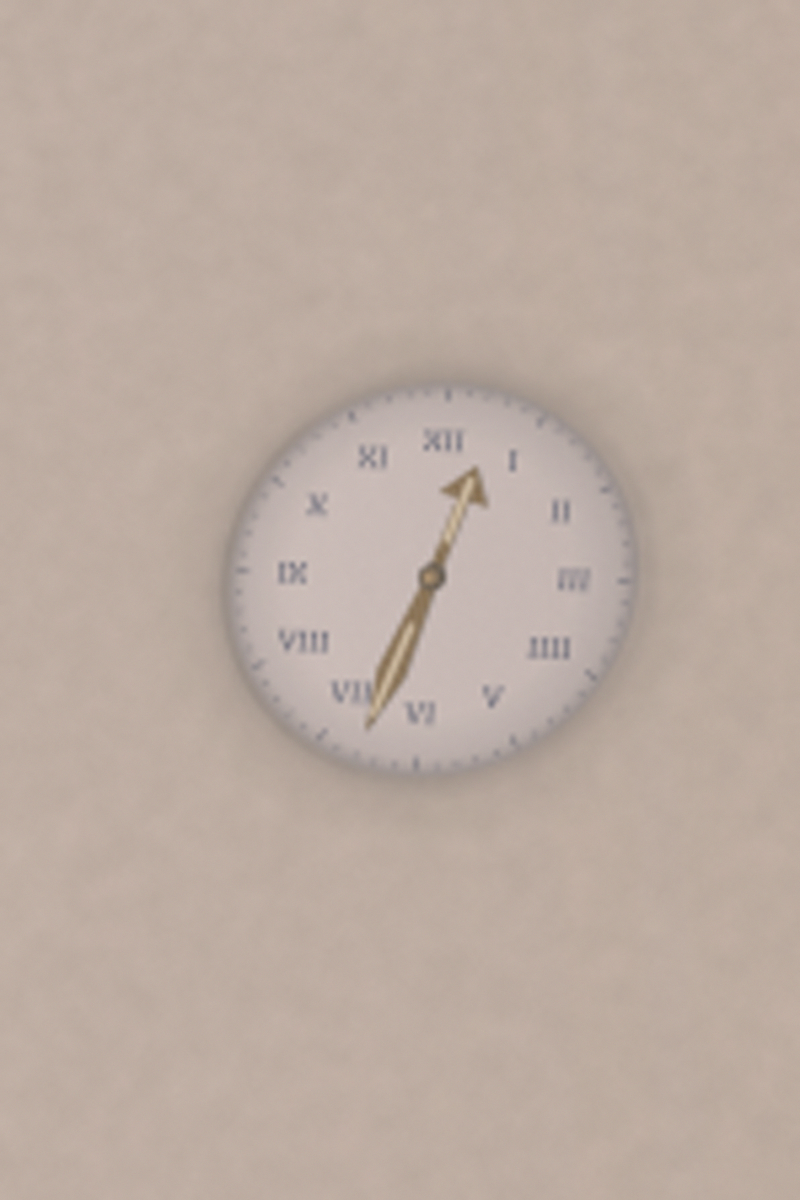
12:33
